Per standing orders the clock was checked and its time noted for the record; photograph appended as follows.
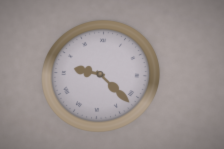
9:22
